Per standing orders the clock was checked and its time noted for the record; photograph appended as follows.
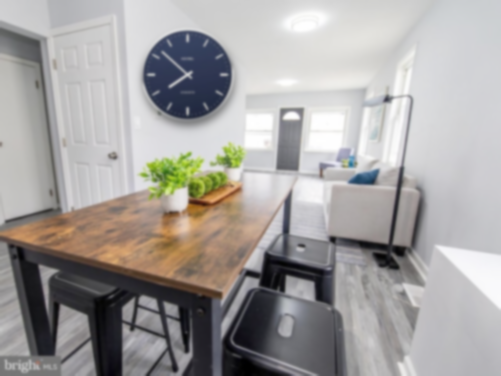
7:52
